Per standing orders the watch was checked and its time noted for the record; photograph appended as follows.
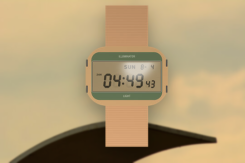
4:49:43
